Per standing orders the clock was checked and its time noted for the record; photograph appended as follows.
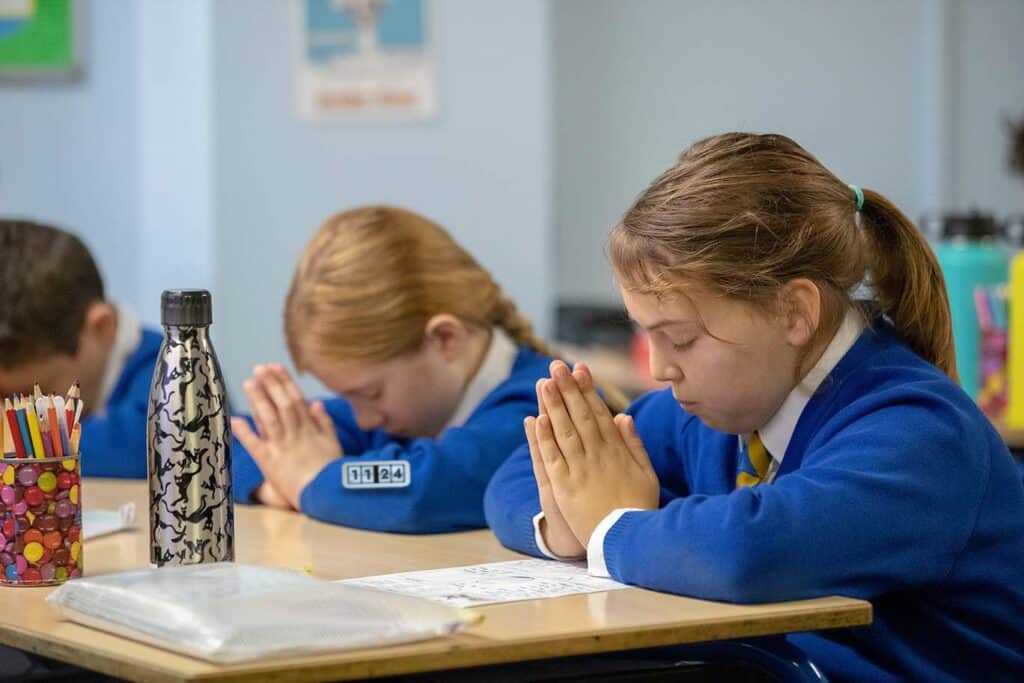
11:24
